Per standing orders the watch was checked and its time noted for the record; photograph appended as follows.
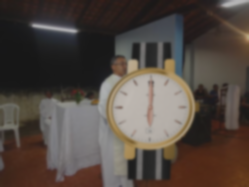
6:00
